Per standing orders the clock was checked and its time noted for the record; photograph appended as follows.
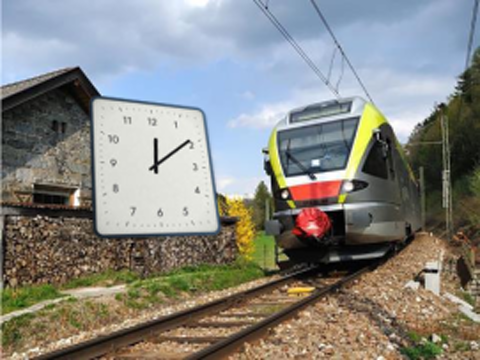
12:09
